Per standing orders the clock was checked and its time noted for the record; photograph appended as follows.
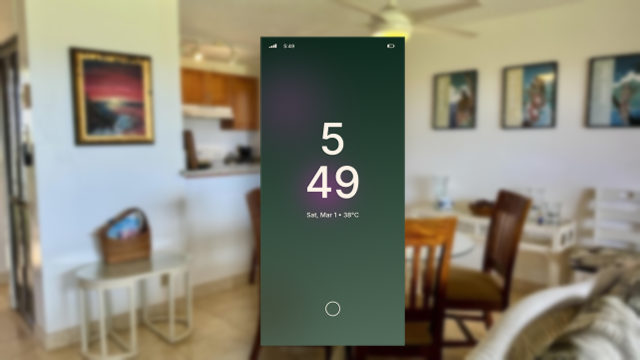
5:49
